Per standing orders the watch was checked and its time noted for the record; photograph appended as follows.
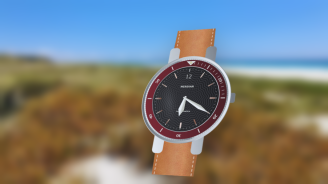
6:20
